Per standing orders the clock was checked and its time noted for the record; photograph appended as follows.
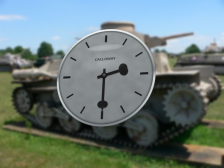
2:30
